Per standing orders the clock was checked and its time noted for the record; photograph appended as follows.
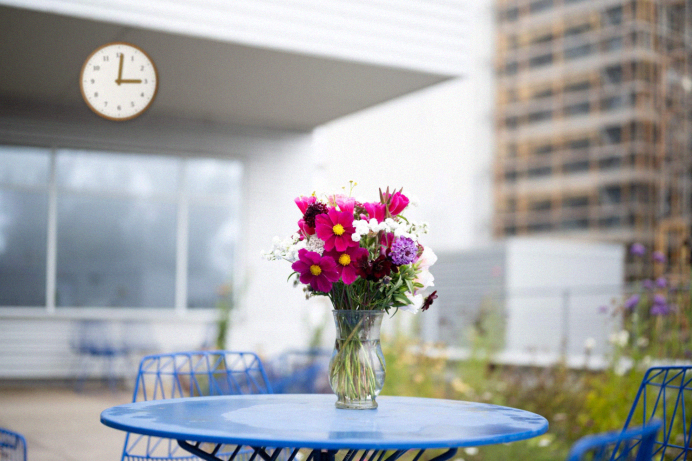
3:01
